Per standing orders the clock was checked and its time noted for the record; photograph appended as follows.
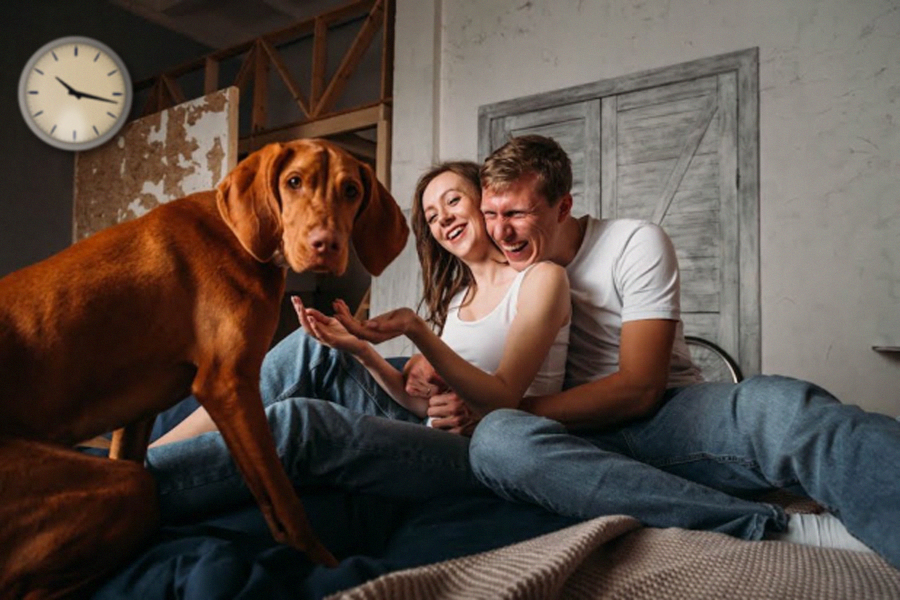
10:17
